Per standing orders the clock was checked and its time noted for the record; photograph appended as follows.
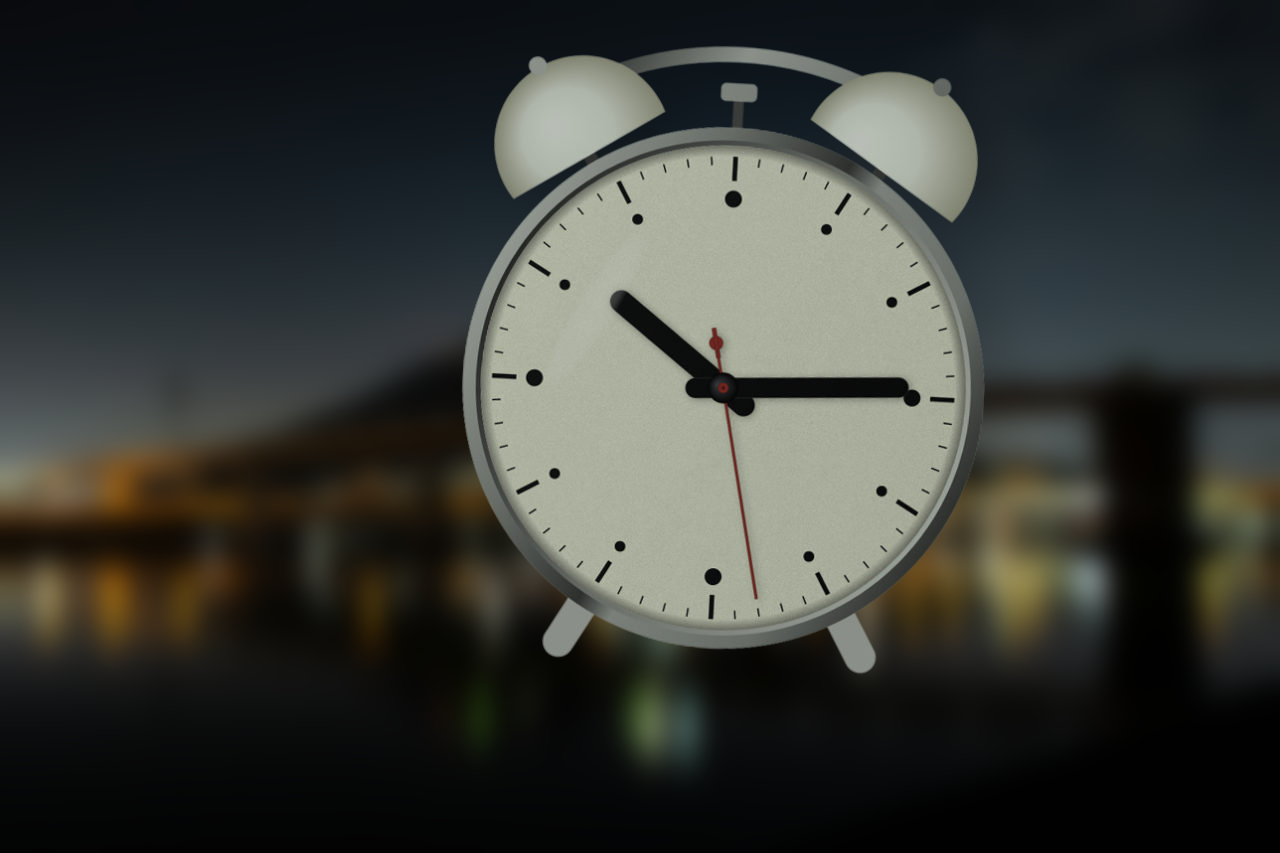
10:14:28
